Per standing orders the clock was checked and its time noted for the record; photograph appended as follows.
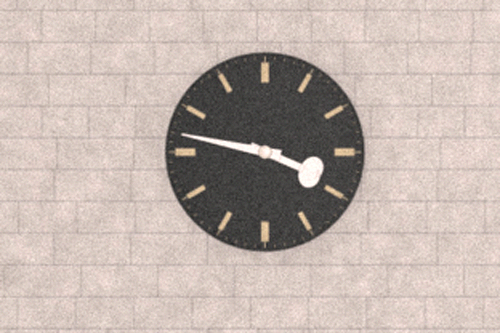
3:47
